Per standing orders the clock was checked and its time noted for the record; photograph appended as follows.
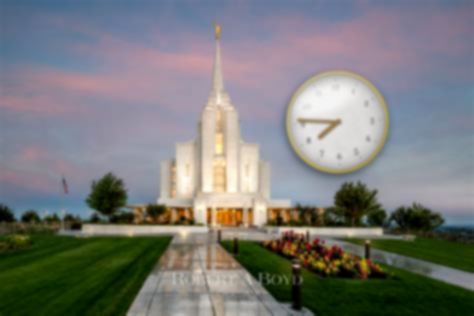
7:46
